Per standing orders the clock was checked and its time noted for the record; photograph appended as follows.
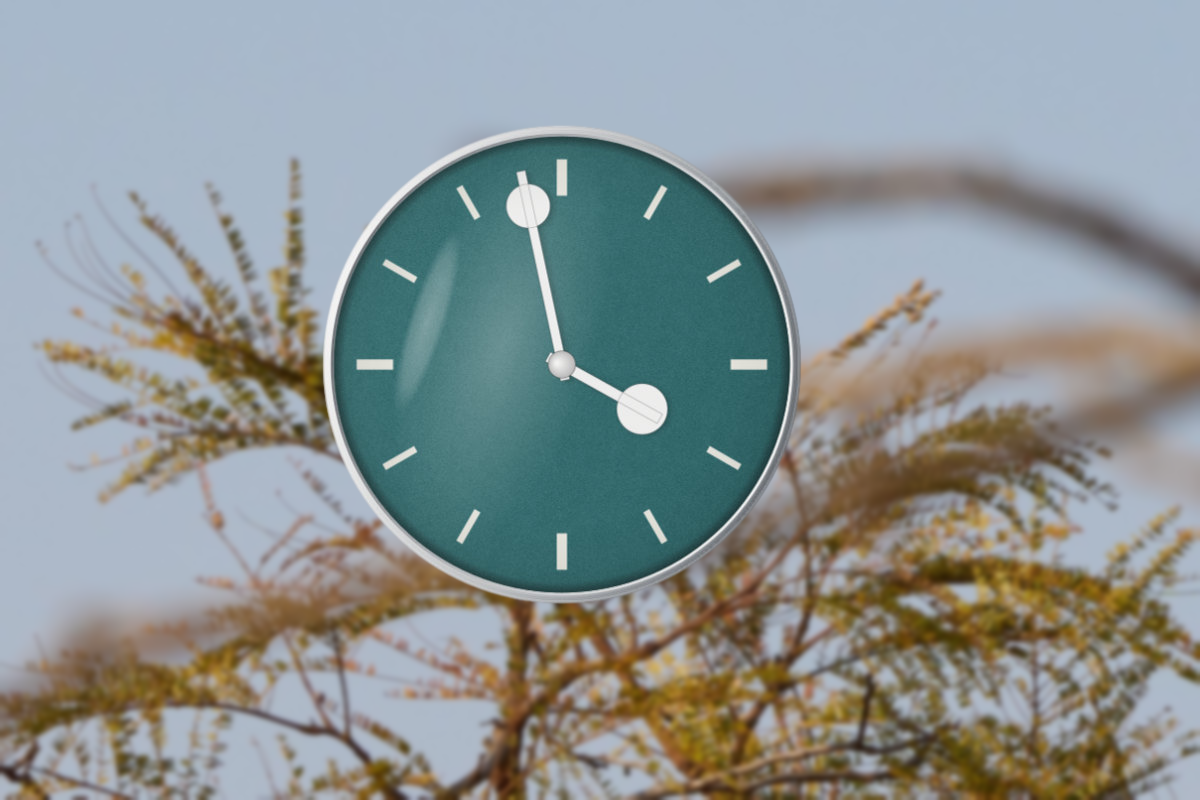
3:58
